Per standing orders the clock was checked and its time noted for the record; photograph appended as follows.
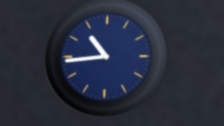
10:44
